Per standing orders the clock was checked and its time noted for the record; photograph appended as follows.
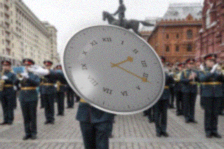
2:21
